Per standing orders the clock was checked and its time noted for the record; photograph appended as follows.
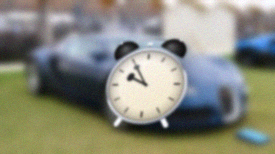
9:55
